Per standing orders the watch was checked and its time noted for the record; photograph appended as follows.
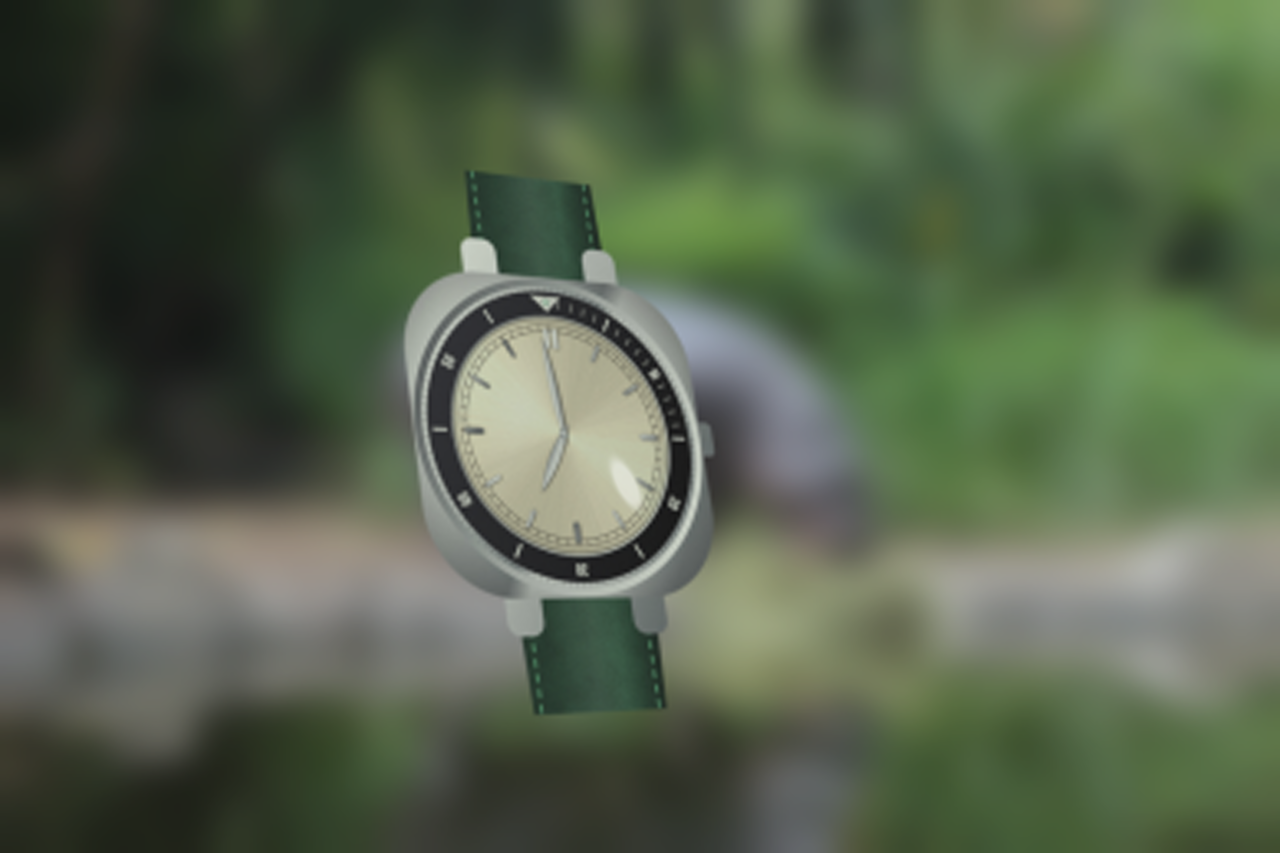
6:59
